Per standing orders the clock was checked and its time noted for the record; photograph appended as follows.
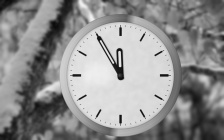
11:55
